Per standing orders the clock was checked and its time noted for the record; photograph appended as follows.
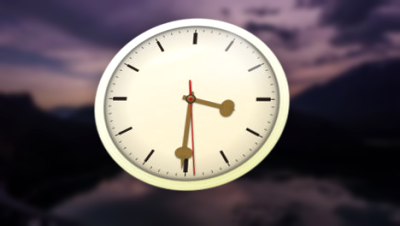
3:30:29
